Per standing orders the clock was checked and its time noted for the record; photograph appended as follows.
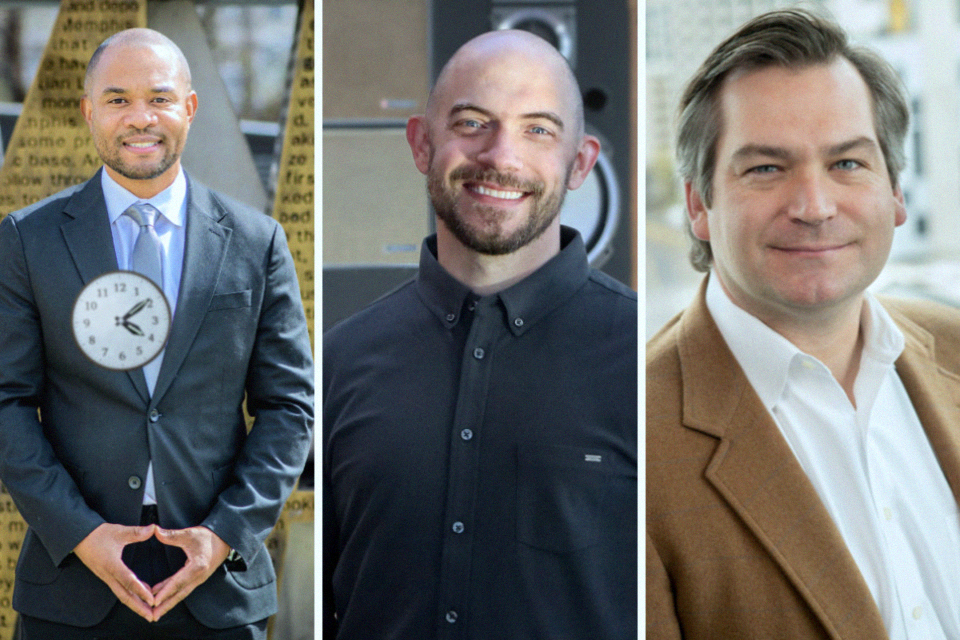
4:09
